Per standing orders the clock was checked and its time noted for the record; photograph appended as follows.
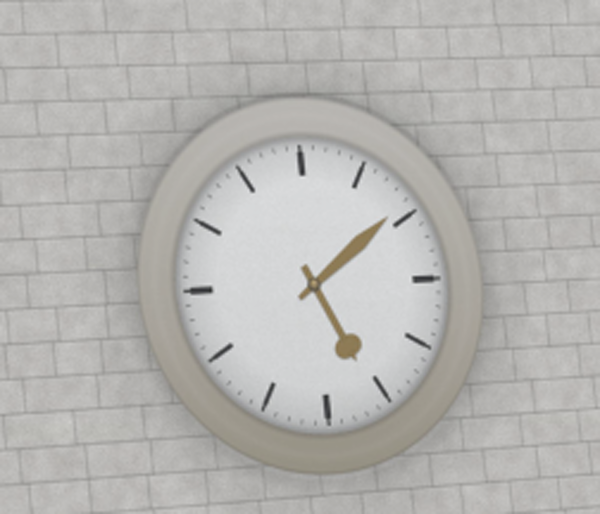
5:09
